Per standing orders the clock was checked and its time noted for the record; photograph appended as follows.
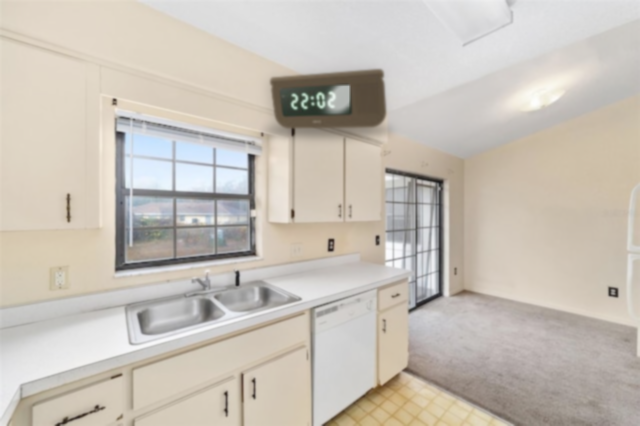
22:02
